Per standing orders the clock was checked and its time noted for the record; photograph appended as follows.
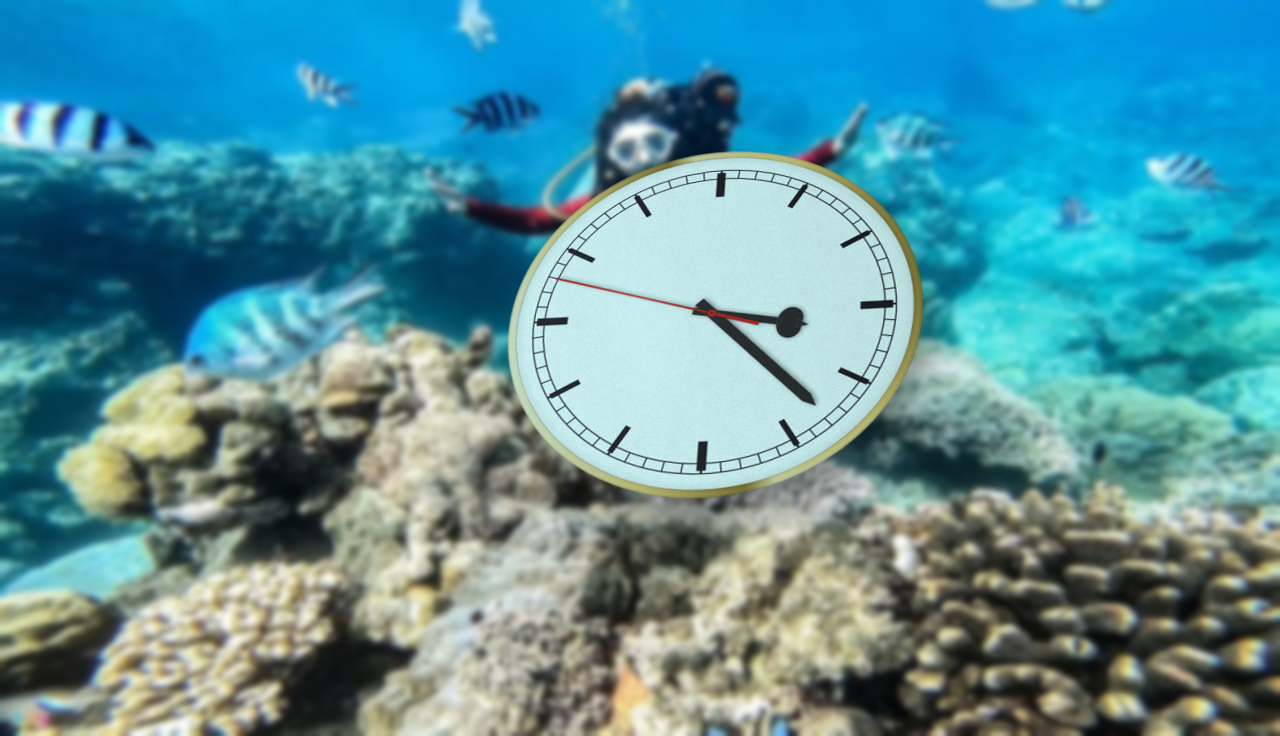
3:22:48
